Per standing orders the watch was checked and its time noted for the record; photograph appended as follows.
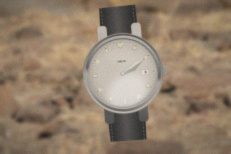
2:10
